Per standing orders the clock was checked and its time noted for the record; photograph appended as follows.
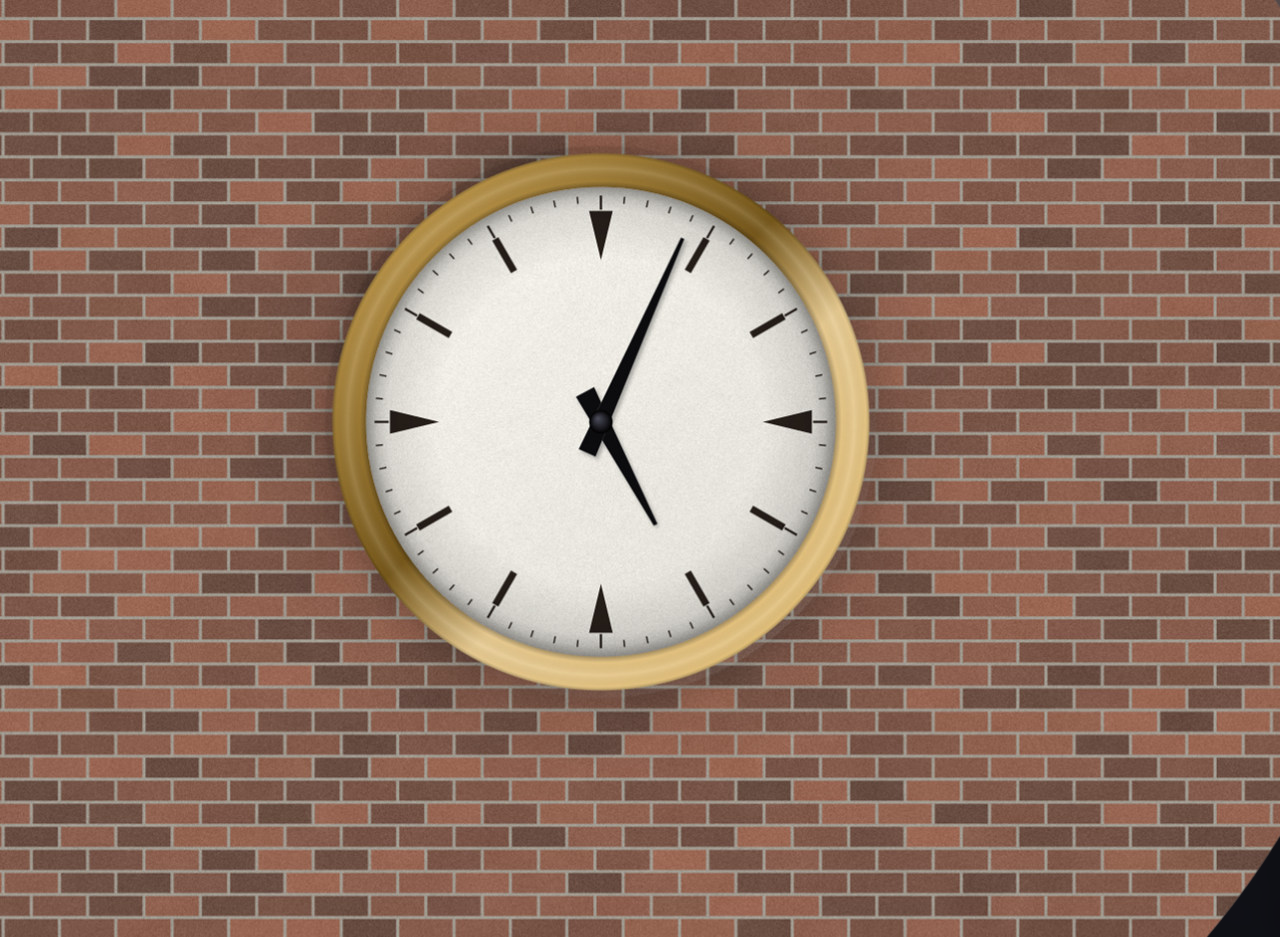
5:04
